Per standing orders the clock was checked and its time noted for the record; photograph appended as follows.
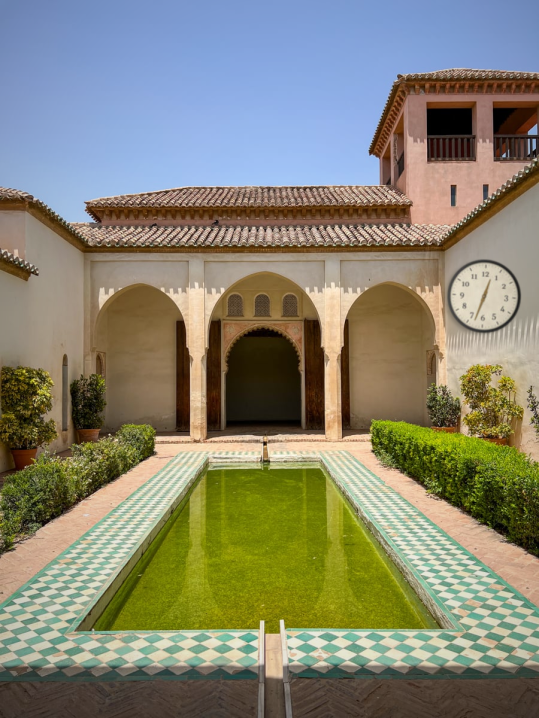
12:33
